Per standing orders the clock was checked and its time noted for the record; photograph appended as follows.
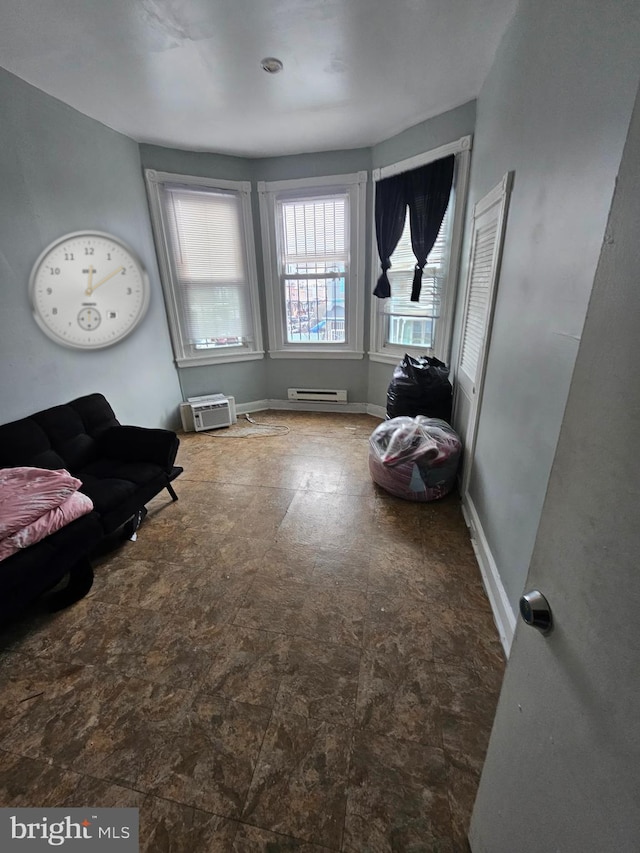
12:09
